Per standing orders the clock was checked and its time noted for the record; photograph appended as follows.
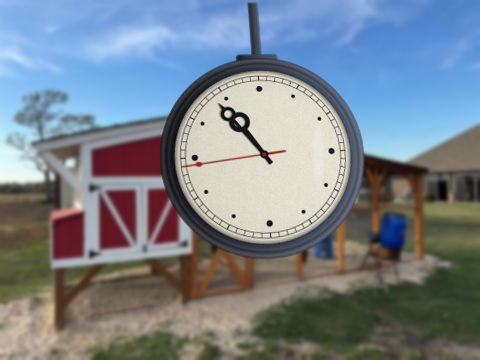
10:53:44
